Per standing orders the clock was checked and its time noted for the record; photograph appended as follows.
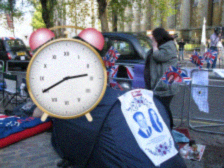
2:40
